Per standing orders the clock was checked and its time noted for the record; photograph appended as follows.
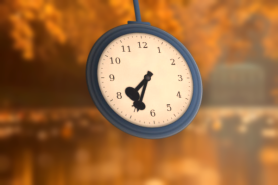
7:34
